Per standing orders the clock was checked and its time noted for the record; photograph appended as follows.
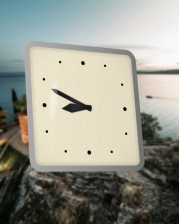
8:49
